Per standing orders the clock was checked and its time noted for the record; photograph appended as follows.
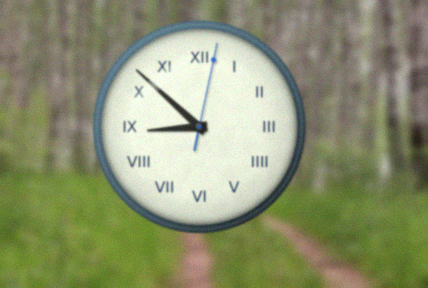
8:52:02
